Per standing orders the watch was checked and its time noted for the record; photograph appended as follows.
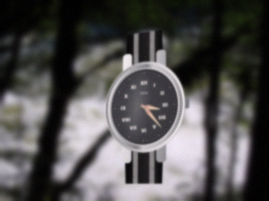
3:23
